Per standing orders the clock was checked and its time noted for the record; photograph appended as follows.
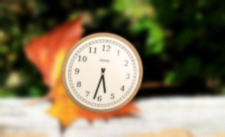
5:32
